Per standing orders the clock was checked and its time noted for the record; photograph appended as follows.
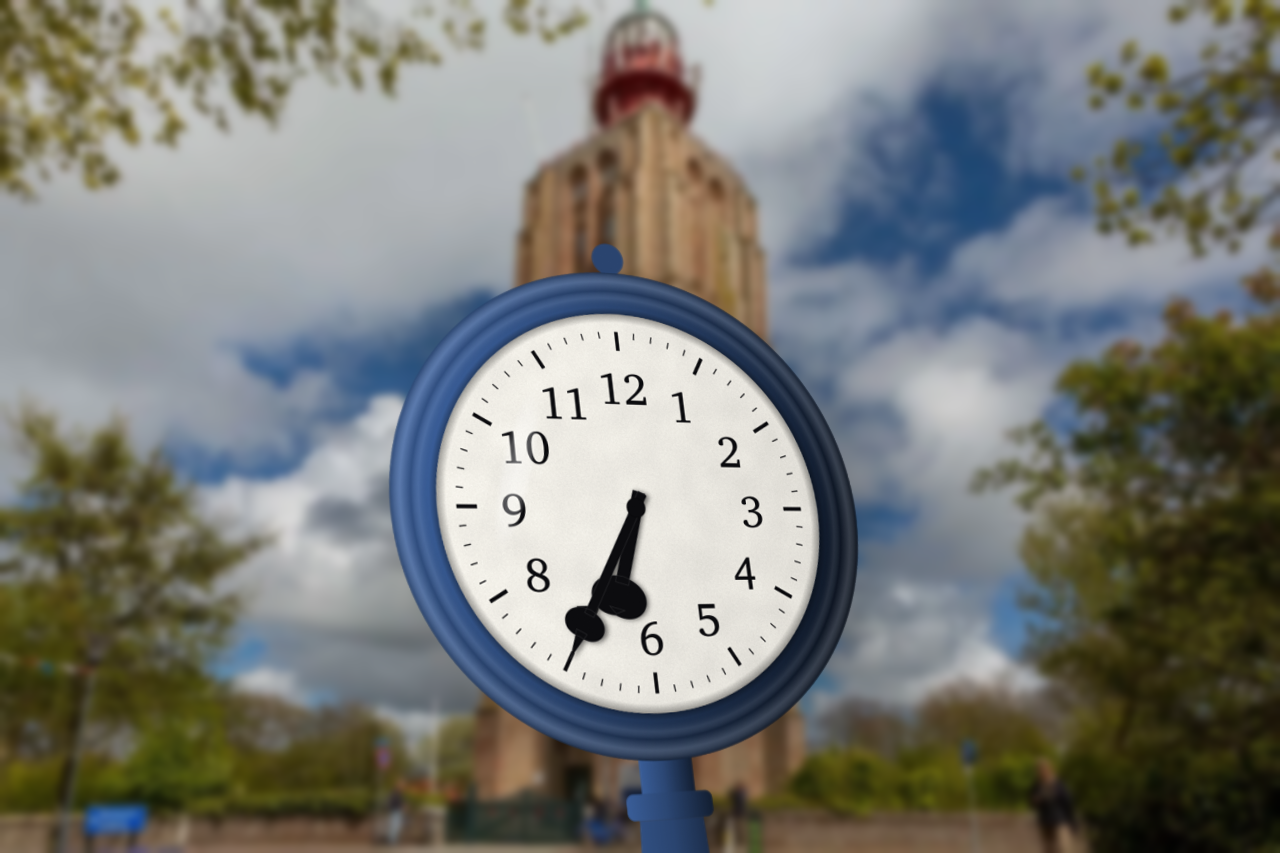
6:35
